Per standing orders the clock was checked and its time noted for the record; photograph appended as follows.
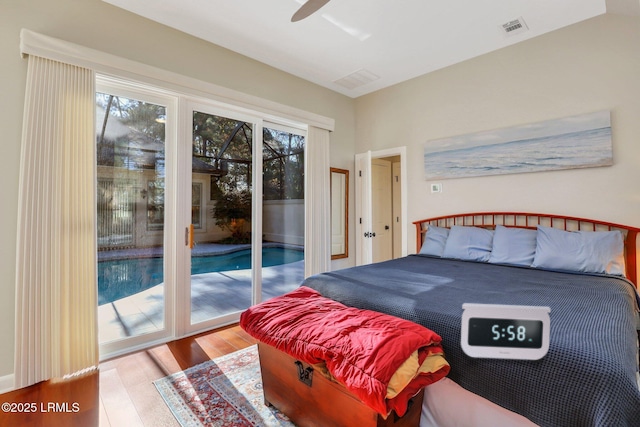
5:58
